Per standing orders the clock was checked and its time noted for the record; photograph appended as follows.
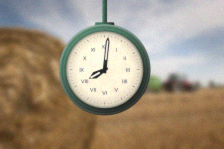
8:01
